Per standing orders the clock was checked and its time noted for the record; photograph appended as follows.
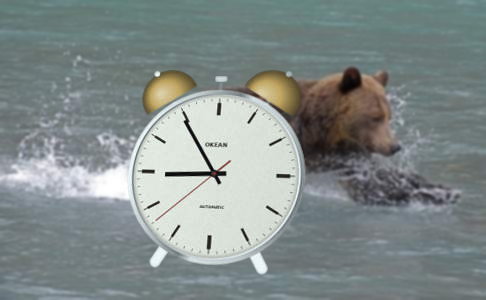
8:54:38
